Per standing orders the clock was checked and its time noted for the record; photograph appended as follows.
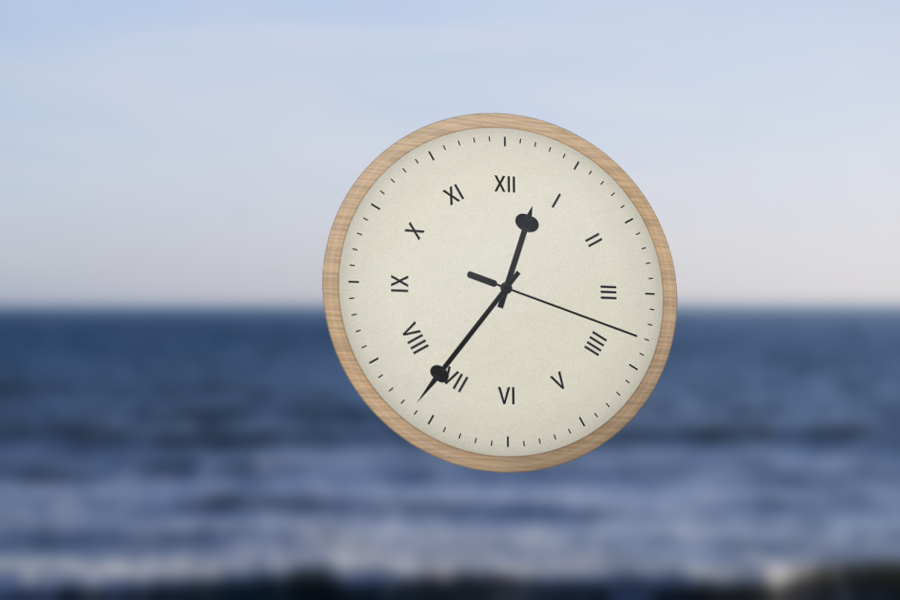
12:36:18
